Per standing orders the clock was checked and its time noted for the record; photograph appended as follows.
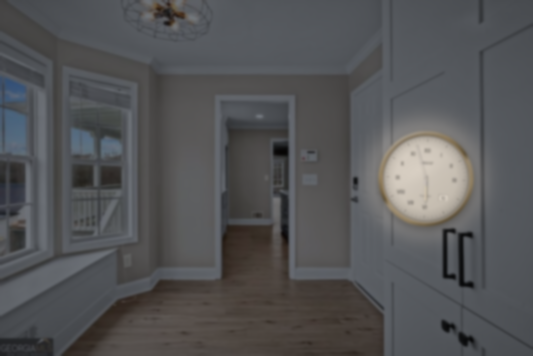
5:57
